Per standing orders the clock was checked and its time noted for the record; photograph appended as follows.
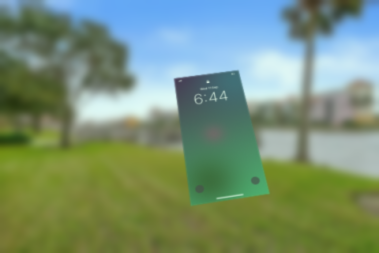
6:44
